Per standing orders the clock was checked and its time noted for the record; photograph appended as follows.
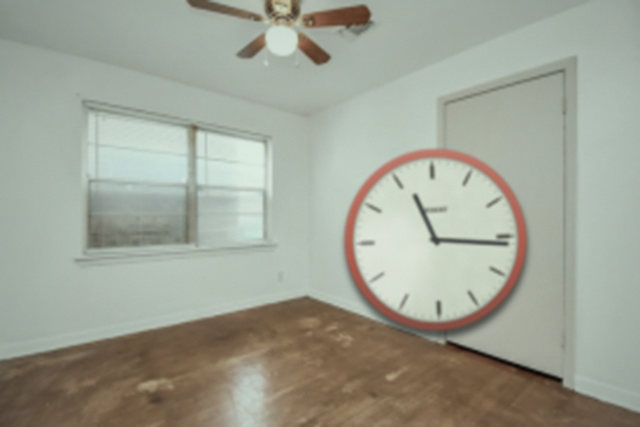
11:16
